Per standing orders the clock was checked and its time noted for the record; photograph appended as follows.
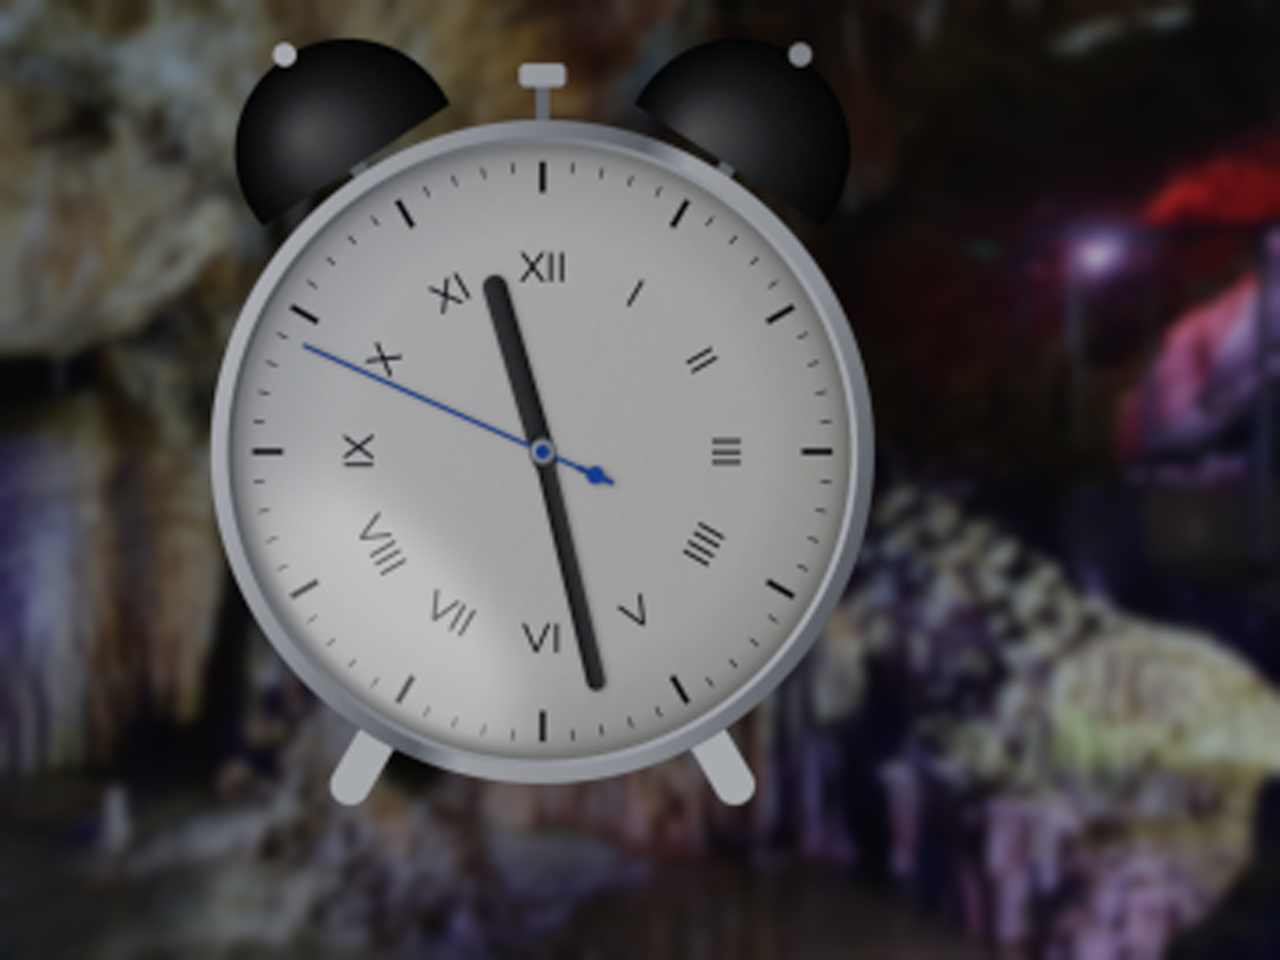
11:27:49
